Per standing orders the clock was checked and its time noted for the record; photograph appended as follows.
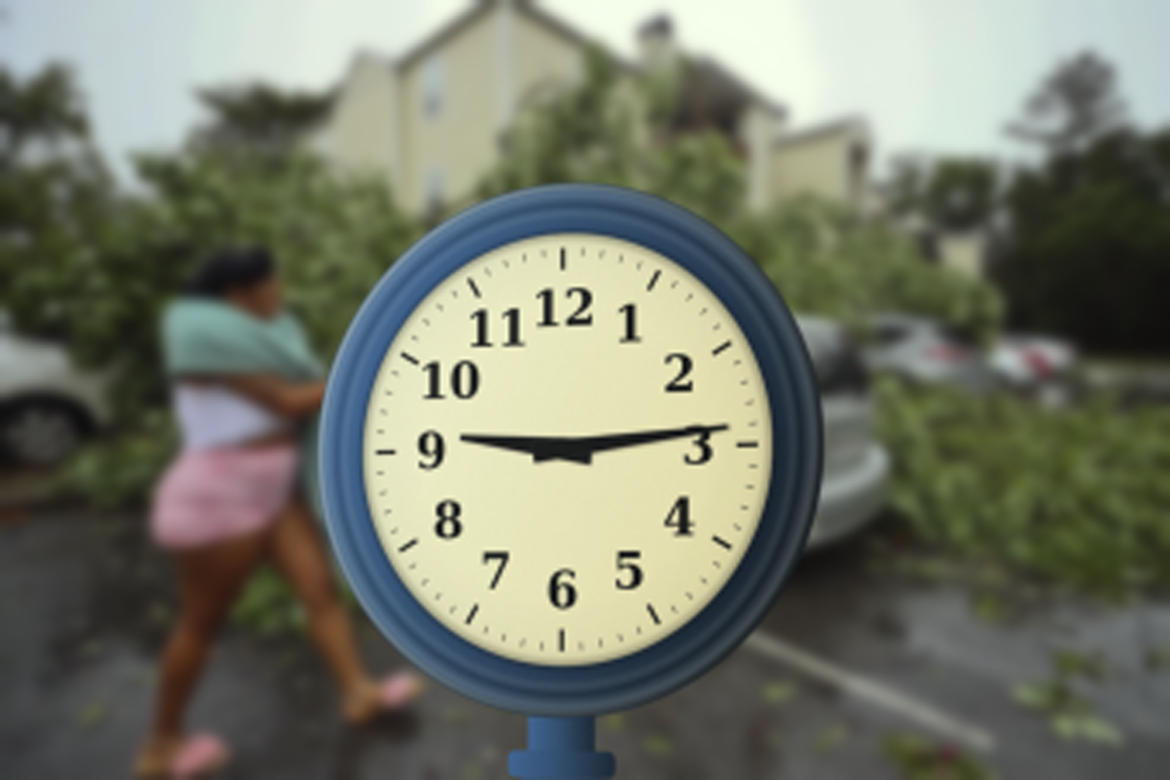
9:14
